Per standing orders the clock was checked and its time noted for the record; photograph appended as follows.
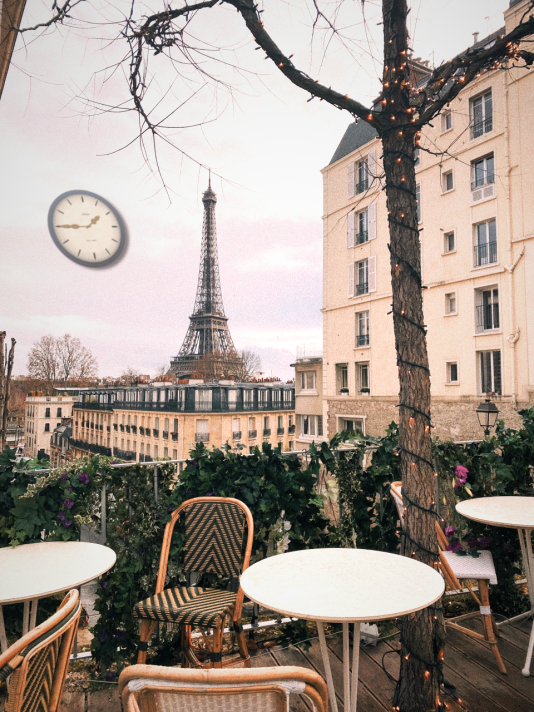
1:45
